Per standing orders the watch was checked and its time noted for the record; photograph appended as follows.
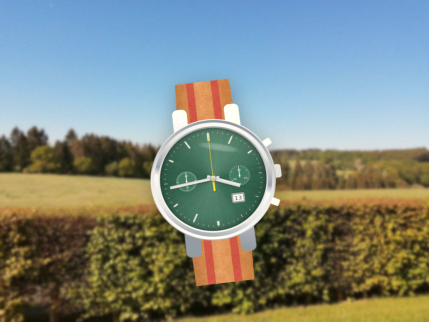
3:44
